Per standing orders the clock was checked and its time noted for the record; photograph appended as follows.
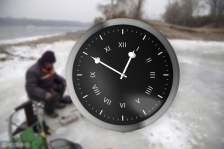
12:50
